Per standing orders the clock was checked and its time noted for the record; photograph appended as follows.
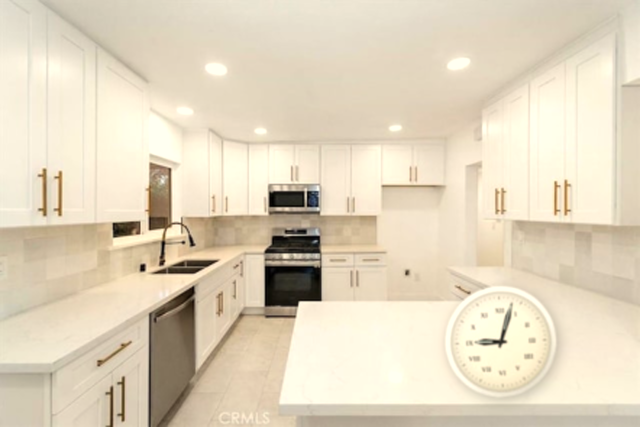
9:03
